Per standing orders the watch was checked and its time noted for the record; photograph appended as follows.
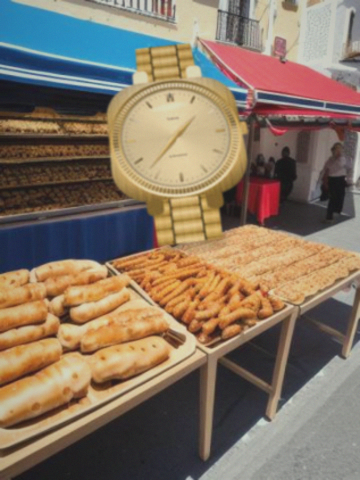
1:37
